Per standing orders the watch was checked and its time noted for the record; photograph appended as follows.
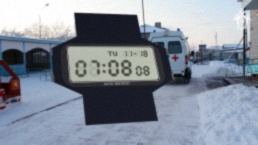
7:08:08
